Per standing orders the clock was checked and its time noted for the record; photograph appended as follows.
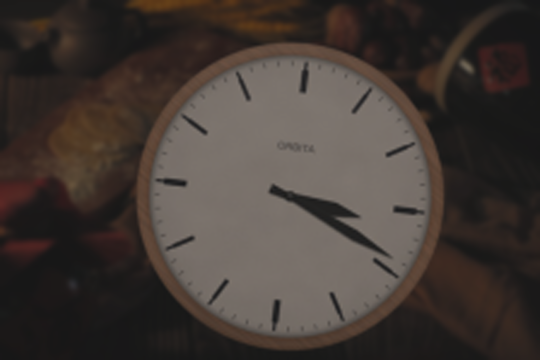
3:19
